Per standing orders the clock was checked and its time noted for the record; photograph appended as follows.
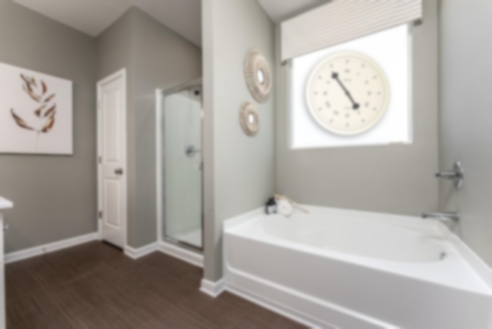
4:54
